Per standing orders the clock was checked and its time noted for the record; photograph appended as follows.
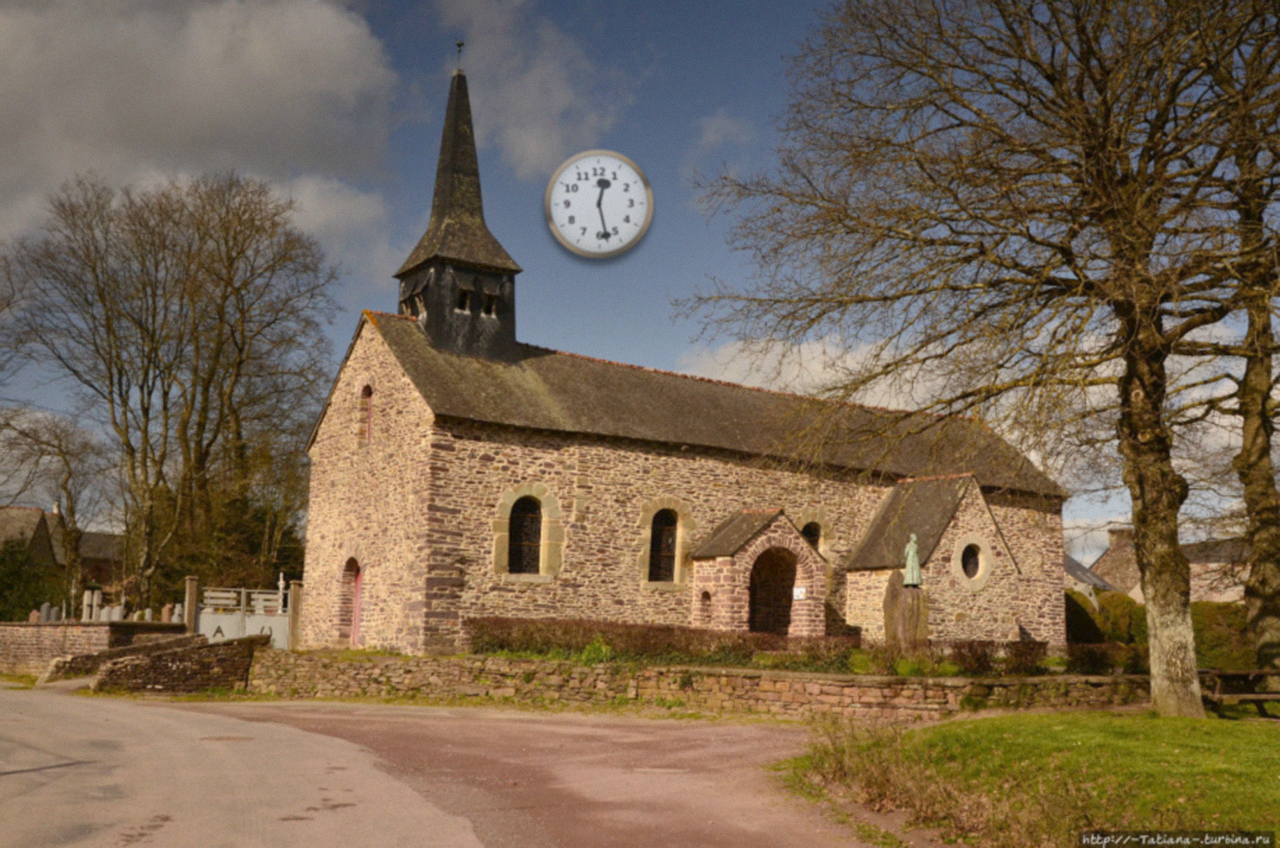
12:28
